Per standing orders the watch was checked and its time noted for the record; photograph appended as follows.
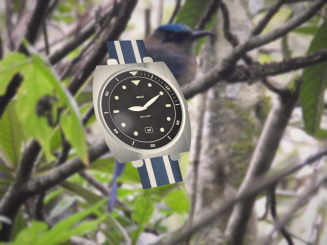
9:10
